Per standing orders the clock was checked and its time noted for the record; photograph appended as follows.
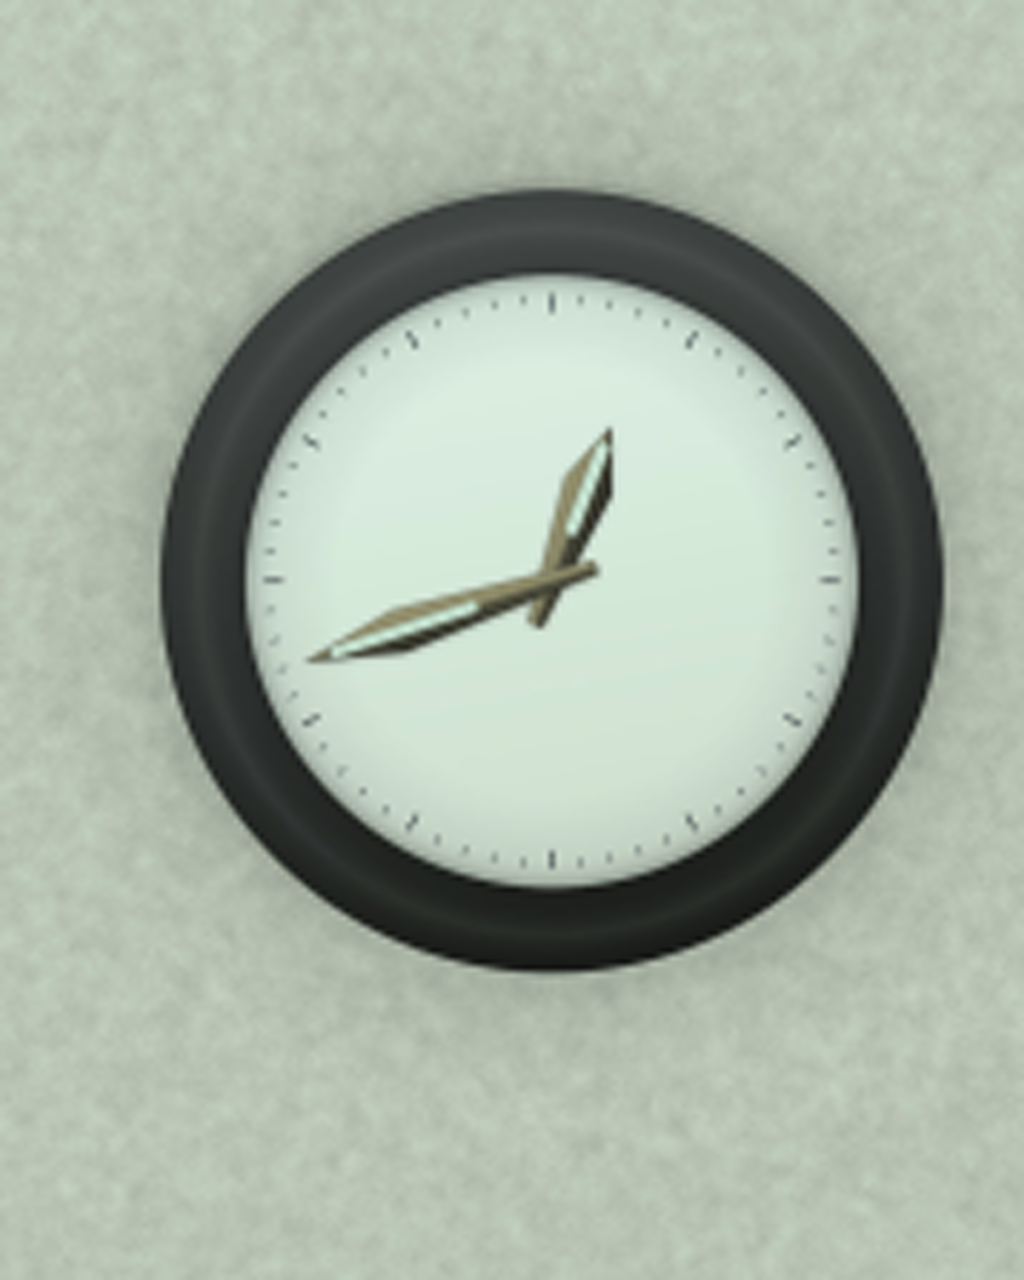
12:42
